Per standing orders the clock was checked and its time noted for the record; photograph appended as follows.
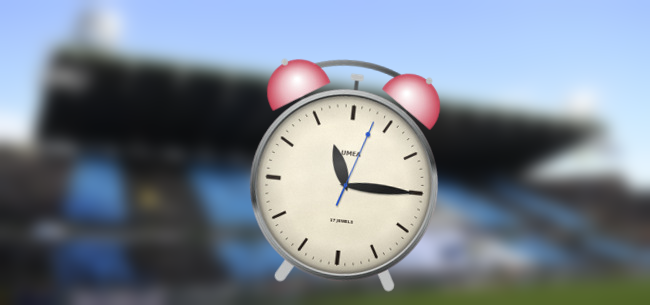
11:15:03
